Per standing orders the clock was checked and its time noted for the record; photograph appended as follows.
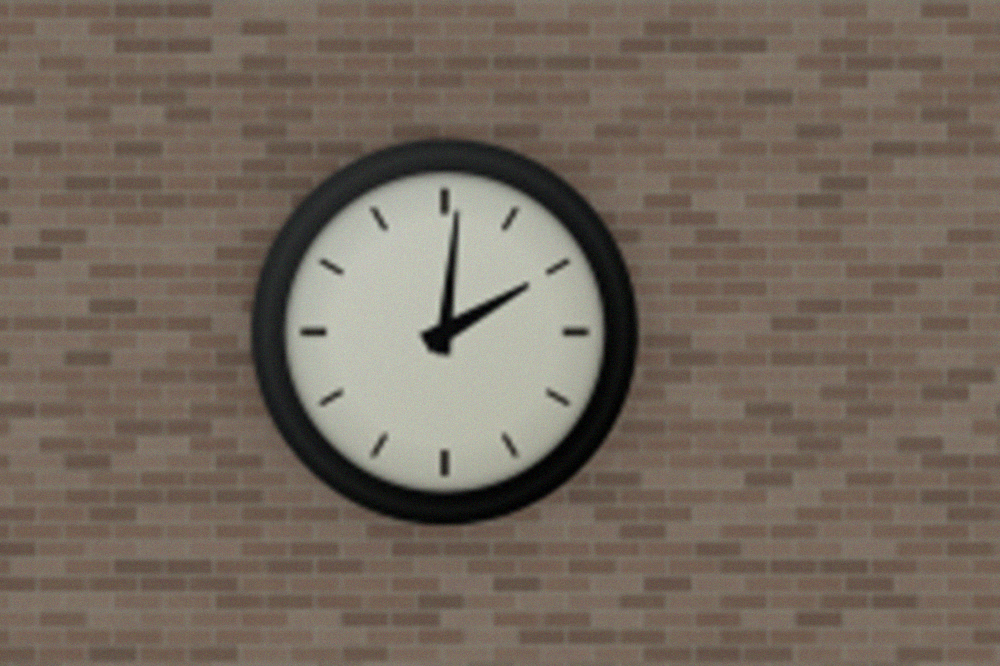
2:01
